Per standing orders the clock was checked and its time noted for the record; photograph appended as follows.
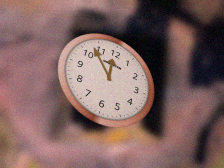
11:53
